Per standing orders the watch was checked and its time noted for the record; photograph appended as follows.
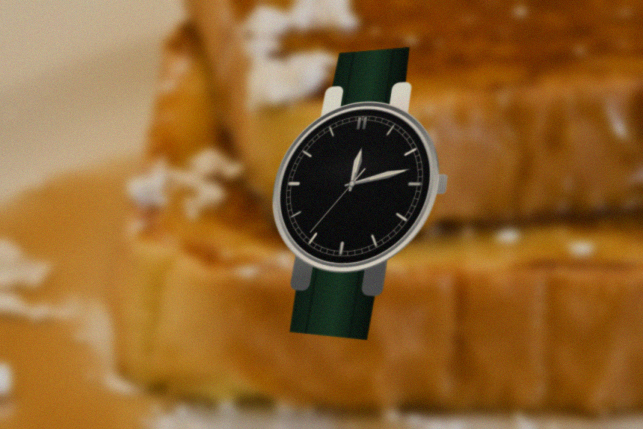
12:12:36
